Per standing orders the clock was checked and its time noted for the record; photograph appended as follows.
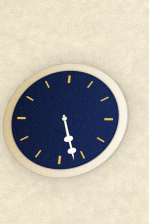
5:27
